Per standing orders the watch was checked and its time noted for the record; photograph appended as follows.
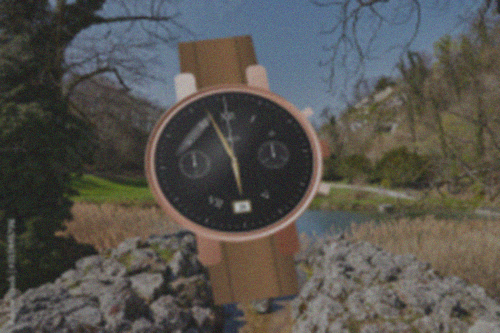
5:57
